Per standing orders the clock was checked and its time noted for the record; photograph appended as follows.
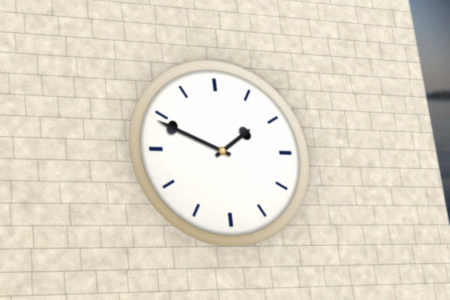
1:49
